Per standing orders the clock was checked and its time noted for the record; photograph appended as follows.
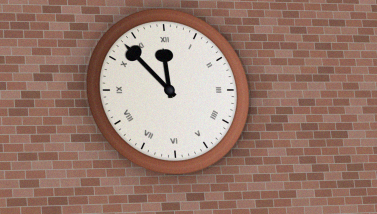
11:53
